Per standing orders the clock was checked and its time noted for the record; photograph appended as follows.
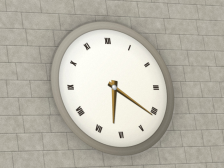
6:21
